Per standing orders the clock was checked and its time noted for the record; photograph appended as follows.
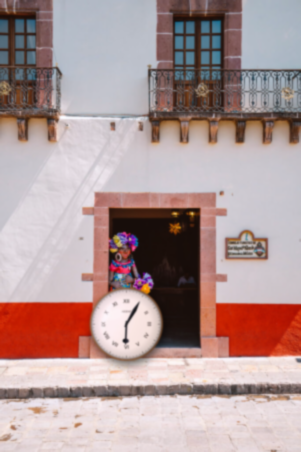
6:05
